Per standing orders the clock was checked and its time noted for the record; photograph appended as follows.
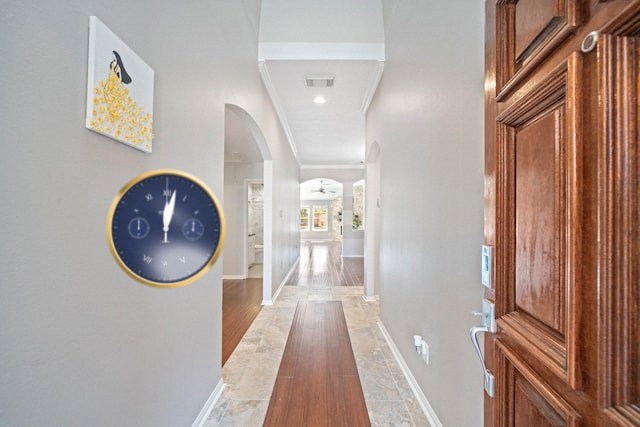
12:02
